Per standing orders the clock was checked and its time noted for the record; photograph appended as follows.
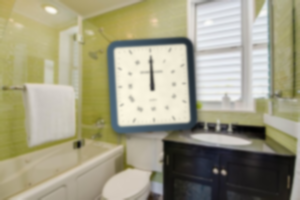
12:00
